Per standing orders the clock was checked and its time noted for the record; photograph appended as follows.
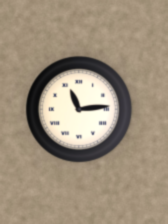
11:14
